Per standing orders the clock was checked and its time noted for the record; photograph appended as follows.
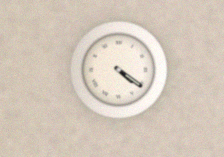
4:21
